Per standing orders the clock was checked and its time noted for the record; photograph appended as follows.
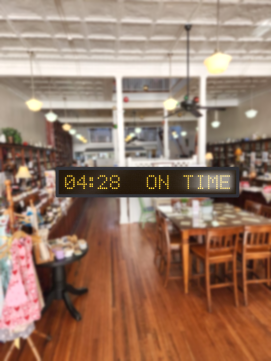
4:28
